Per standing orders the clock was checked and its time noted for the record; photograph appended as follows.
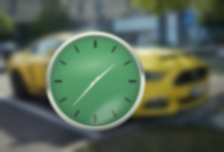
1:37
